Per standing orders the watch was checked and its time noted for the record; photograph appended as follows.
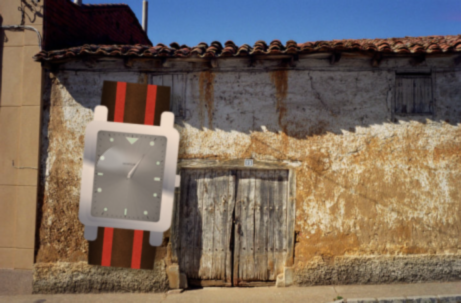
1:05
